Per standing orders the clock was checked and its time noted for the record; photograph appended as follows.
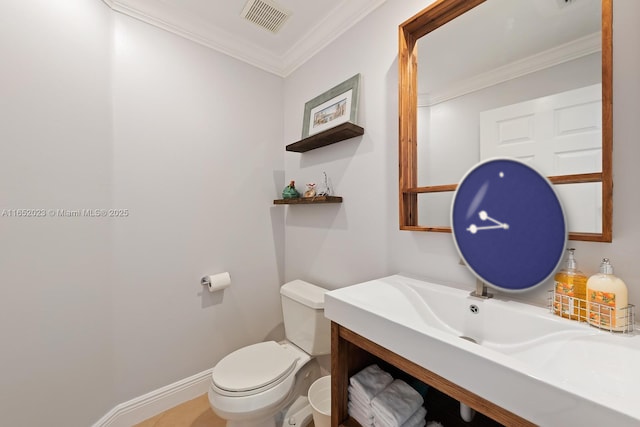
9:44
